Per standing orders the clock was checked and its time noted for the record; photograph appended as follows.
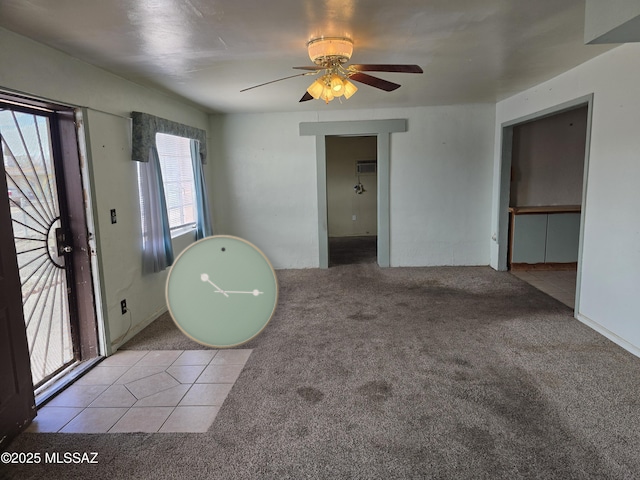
10:15
